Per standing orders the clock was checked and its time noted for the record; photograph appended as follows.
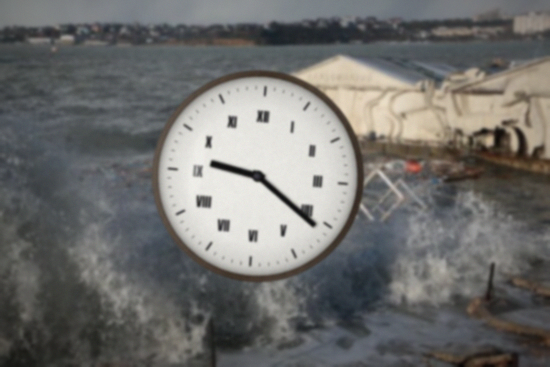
9:21
